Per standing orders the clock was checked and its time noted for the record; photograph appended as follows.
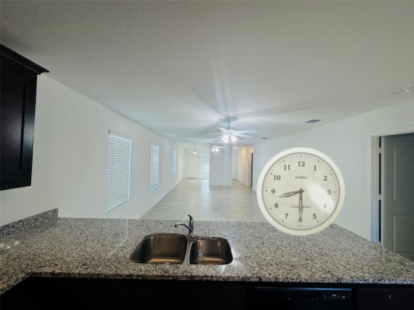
8:30
